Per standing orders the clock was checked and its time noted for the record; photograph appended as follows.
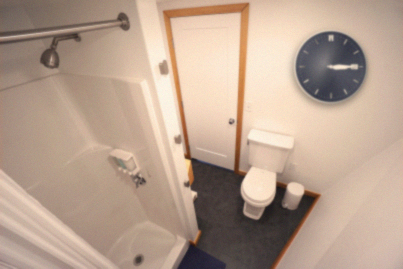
3:15
